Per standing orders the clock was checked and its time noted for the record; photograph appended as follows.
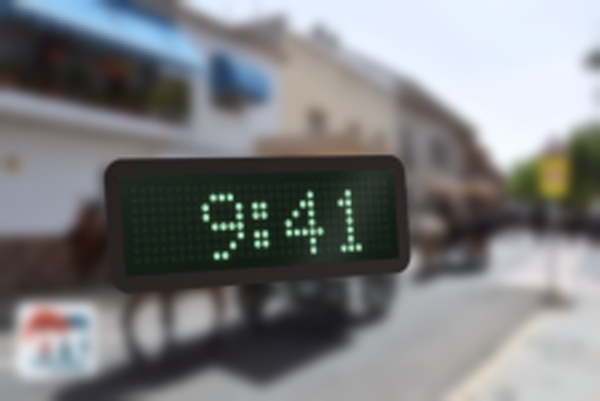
9:41
